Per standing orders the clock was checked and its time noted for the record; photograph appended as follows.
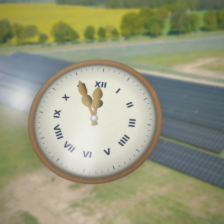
11:55
